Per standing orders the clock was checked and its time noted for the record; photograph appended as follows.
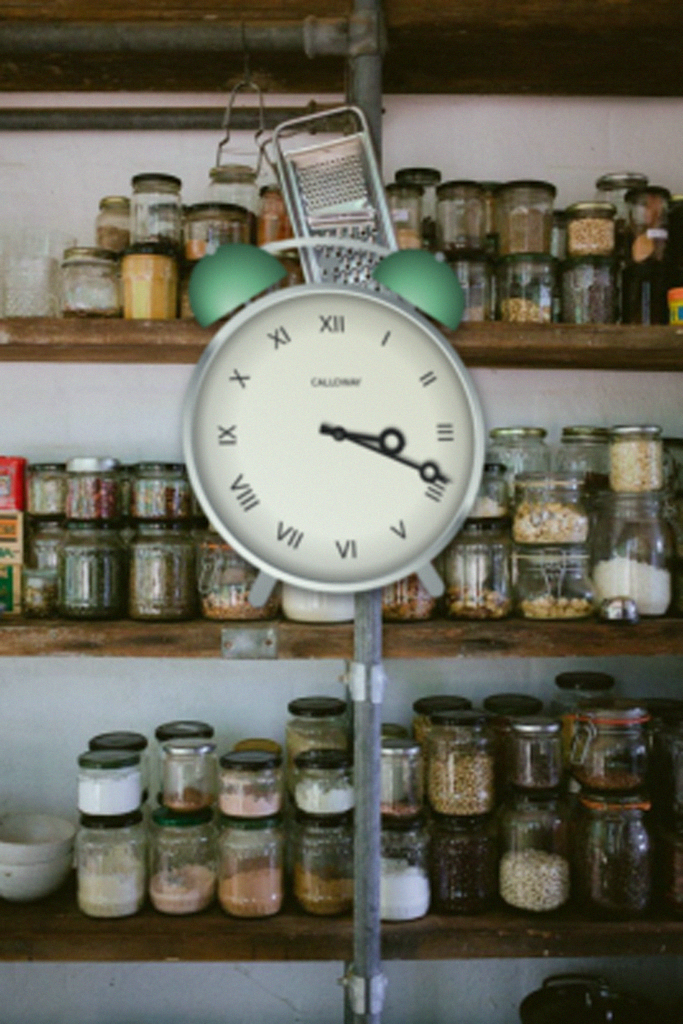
3:19
